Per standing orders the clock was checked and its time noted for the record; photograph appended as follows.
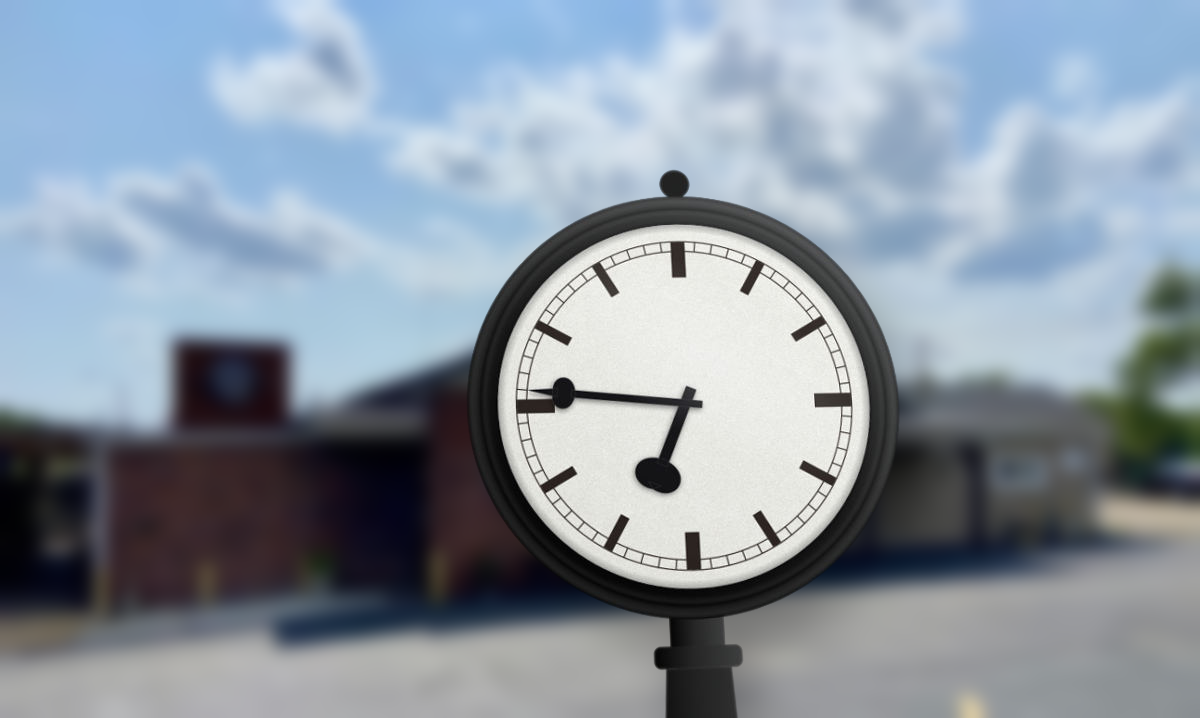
6:46
